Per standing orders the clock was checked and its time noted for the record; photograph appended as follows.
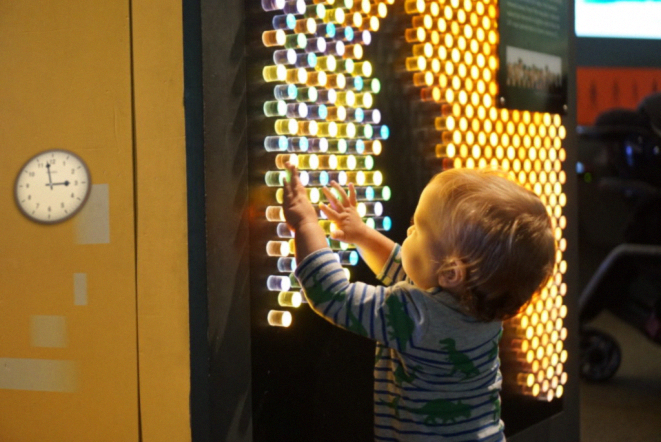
2:58
